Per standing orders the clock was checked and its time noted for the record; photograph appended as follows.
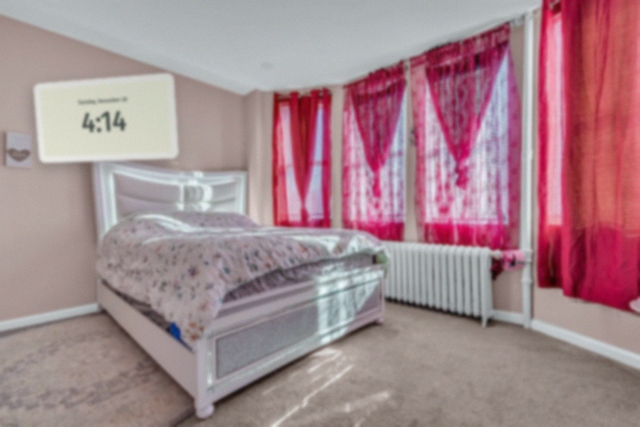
4:14
